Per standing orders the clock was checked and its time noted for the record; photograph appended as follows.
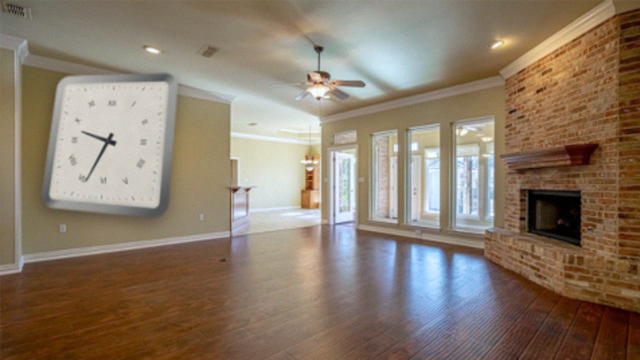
9:34
